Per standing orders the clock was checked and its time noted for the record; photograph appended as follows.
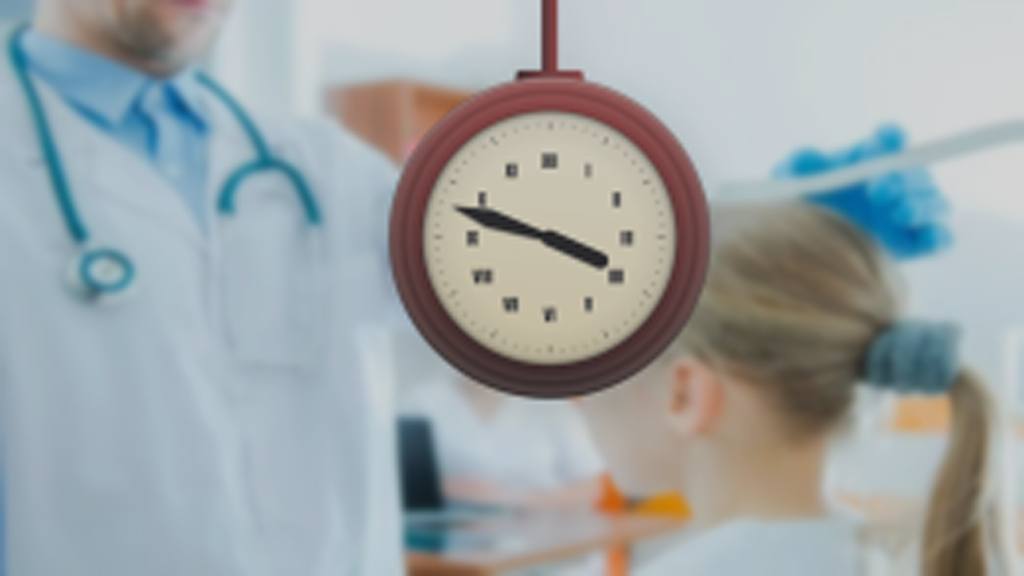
3:48
